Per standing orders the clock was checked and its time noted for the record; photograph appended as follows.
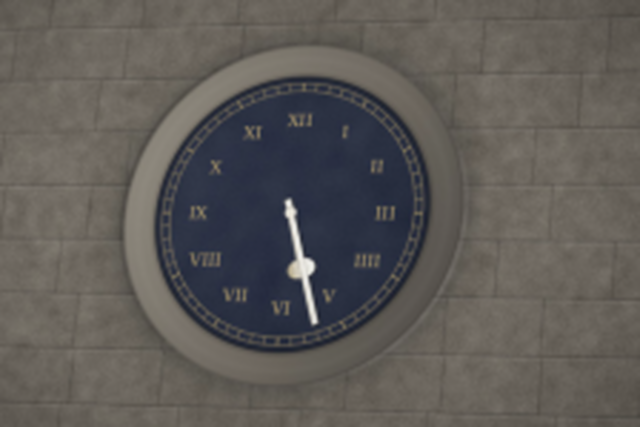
5:27
